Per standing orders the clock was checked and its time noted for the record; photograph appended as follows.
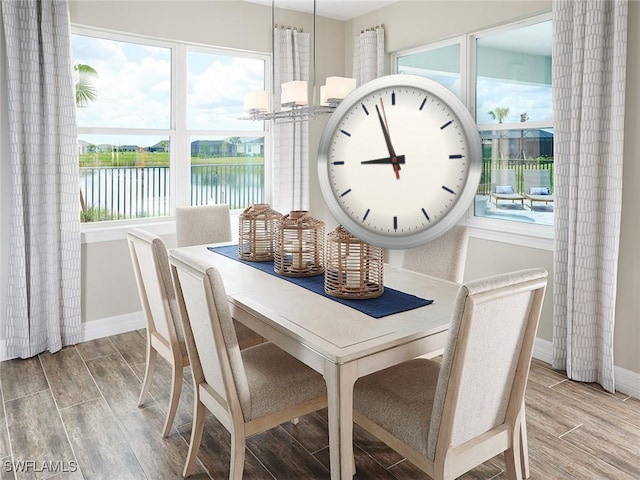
8:56:58
